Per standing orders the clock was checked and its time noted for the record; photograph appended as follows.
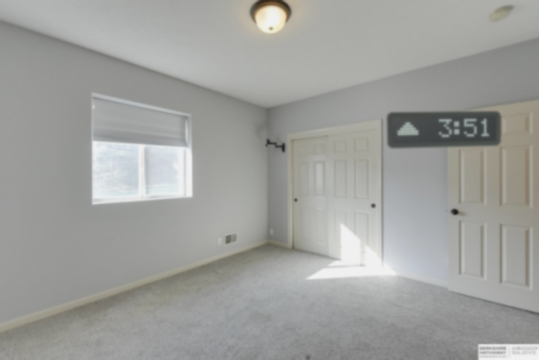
3:51
